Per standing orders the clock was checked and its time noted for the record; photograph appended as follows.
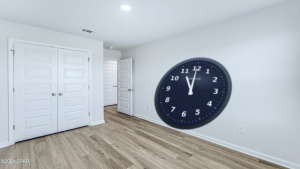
11:00
